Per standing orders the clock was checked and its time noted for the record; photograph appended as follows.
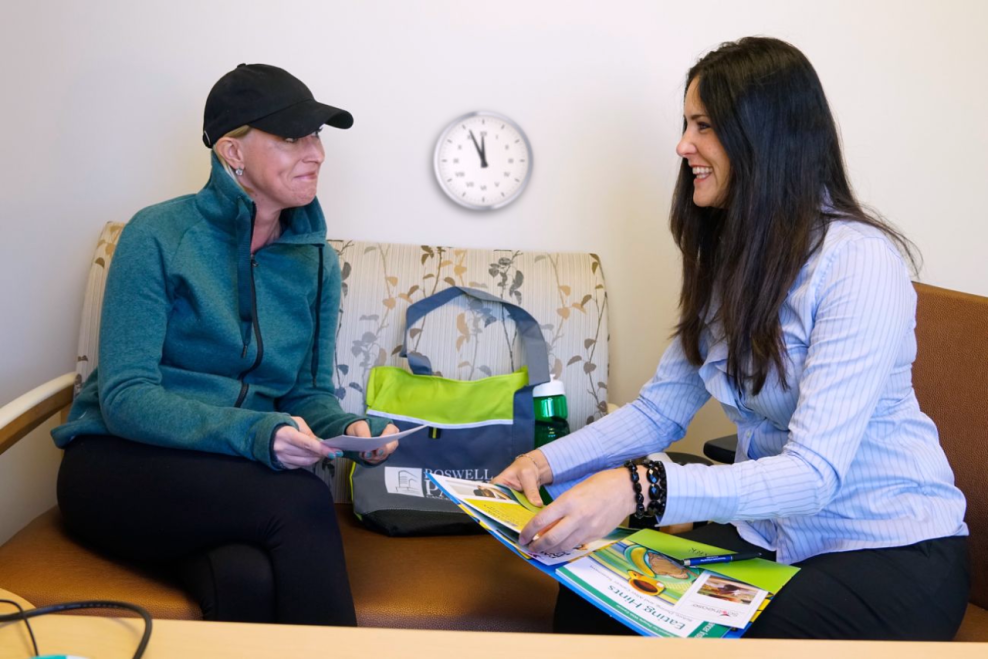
11:56
